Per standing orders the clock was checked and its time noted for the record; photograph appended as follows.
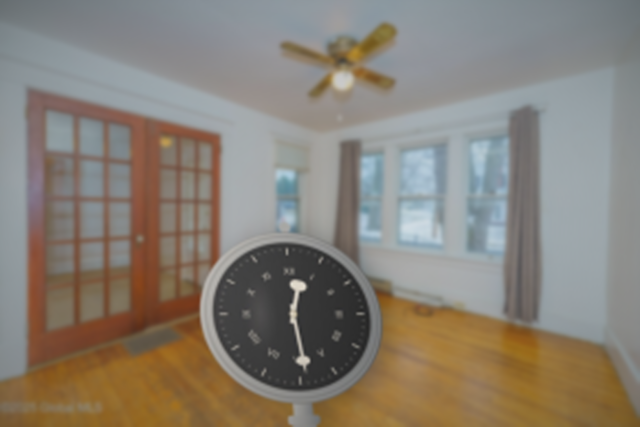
12:29
